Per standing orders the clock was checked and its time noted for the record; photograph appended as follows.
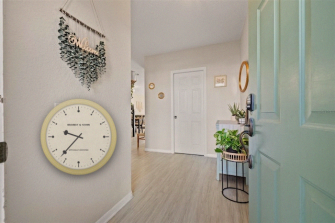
9:37
